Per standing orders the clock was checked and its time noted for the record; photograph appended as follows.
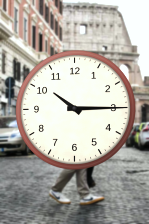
10:15
